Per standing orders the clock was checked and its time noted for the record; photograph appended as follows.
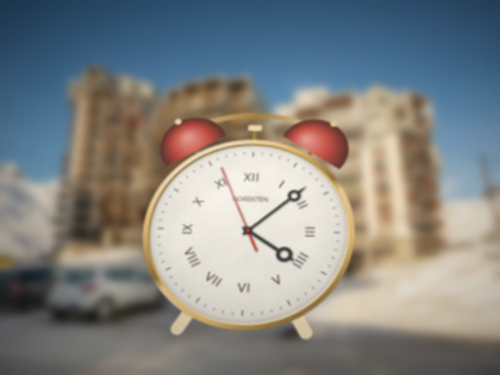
4:07:56
